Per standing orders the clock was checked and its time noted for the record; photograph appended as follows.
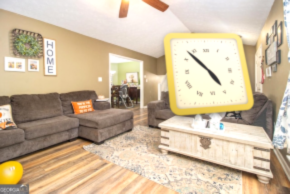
4:53
